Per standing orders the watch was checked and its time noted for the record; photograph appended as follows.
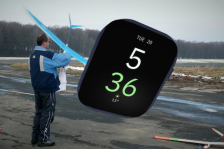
5:36
